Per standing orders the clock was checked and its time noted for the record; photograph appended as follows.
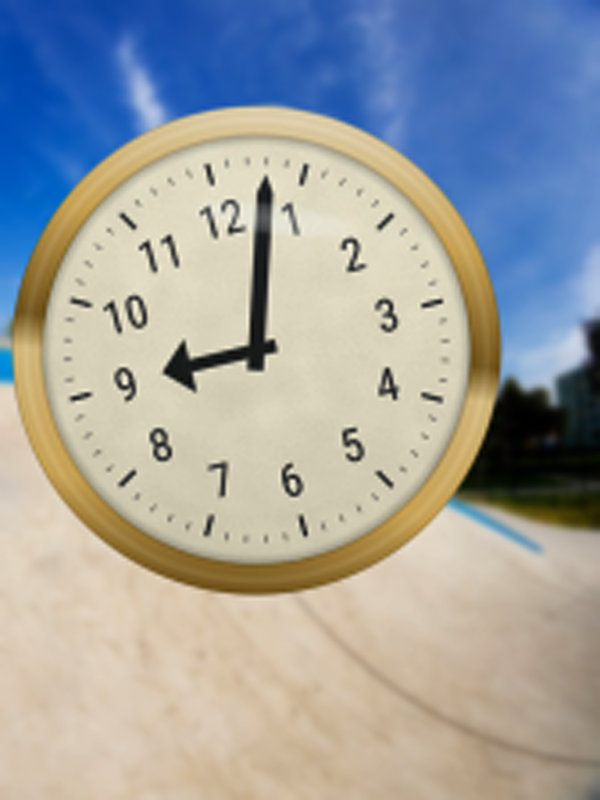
9:03
